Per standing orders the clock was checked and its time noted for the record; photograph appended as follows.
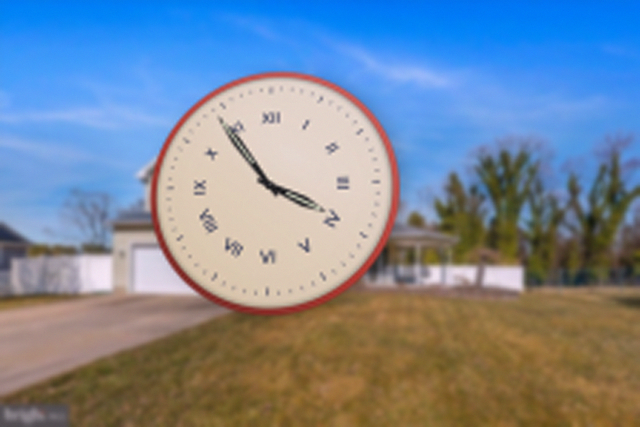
3:54
